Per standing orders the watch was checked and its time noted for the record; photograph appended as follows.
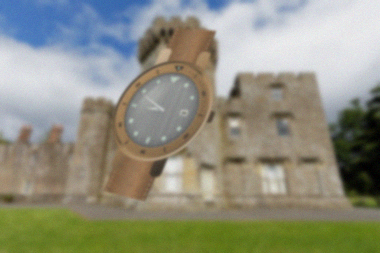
8:49
